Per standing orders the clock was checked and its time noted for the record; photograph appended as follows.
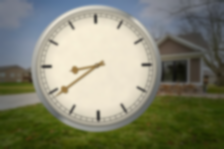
8:39
